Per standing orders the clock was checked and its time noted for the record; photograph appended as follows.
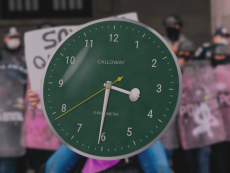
3:30:39
